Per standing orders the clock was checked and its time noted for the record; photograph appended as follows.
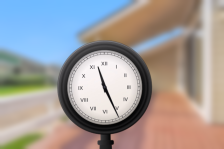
11:26
